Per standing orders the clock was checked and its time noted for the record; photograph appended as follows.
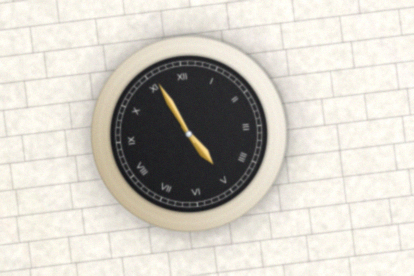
4:56
